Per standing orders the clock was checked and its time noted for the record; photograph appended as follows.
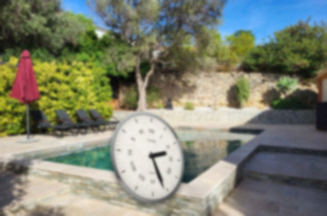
2:26
